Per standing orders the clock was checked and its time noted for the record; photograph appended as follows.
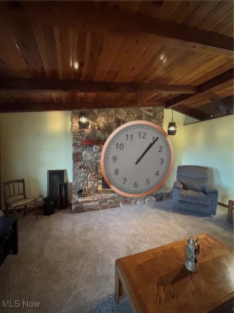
1:06
